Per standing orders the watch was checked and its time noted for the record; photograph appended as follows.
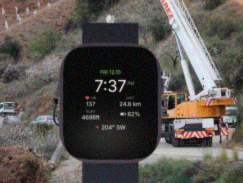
7:37
